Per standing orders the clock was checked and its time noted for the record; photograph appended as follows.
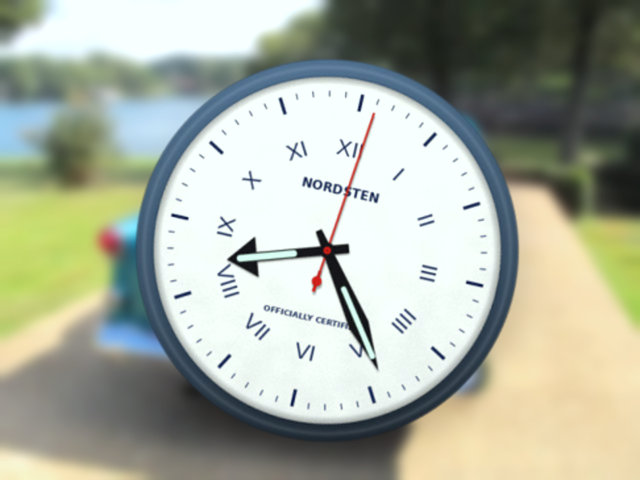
8:24:01
